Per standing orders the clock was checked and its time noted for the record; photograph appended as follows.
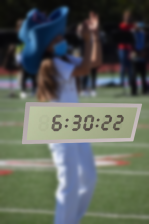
6:30:22
